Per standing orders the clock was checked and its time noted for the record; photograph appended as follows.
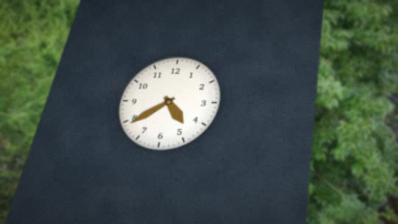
4:39
